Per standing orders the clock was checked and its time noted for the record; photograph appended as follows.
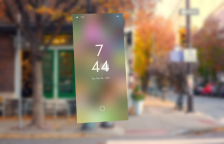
7:44
